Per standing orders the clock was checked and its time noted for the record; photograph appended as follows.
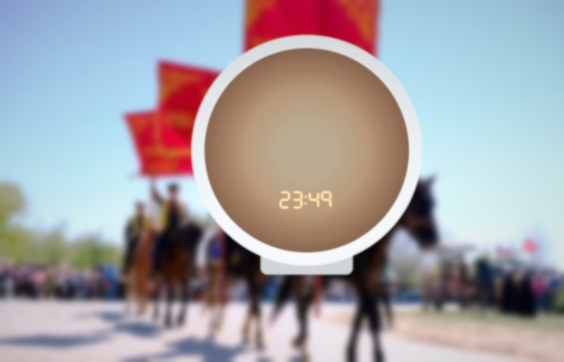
23:49
